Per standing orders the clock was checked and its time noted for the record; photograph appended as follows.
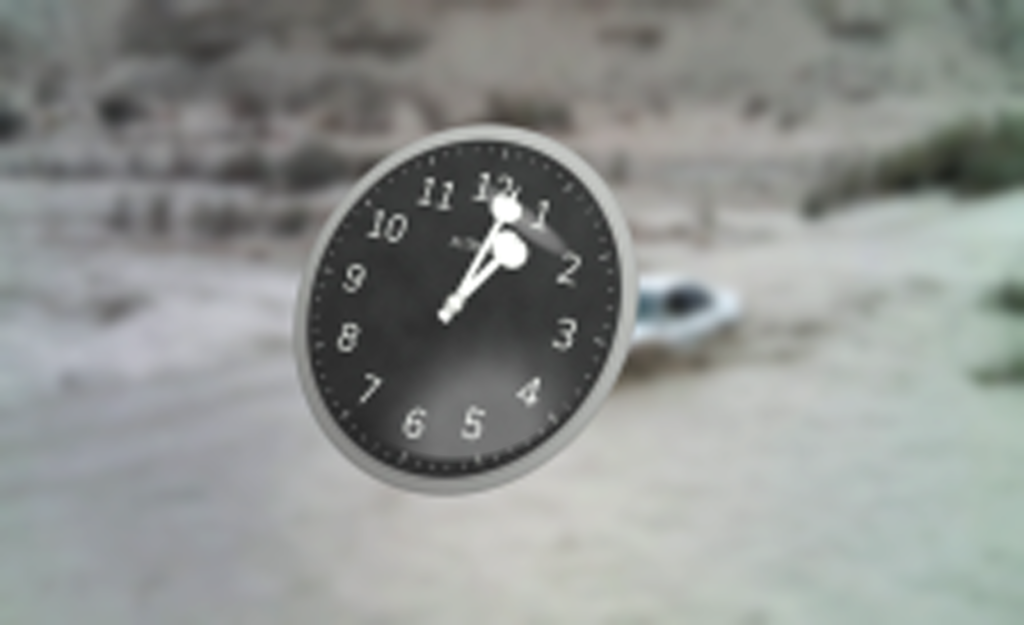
1:02
